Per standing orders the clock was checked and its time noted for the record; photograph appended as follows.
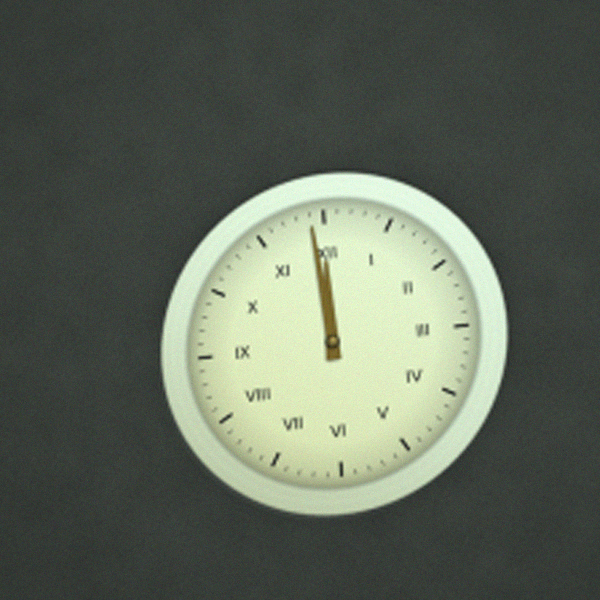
11:59
